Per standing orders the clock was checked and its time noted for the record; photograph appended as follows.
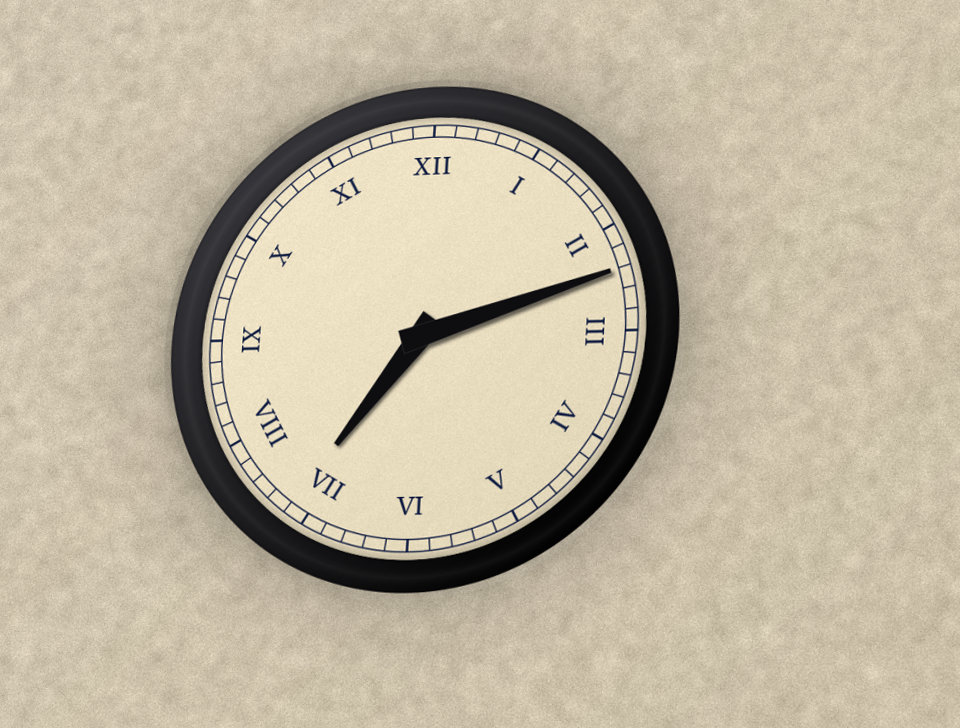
7:12
